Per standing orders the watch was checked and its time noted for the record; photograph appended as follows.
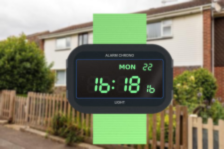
16:18:16
